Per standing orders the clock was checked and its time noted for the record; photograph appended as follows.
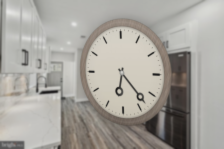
6:23
